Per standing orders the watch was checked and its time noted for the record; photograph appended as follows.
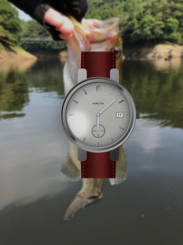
6:08
